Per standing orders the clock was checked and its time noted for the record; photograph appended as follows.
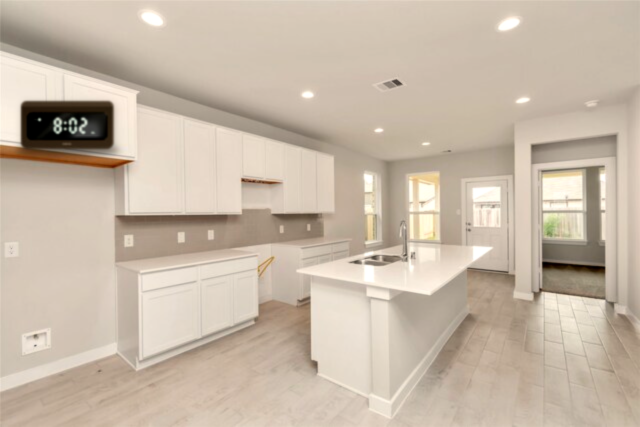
8:02
